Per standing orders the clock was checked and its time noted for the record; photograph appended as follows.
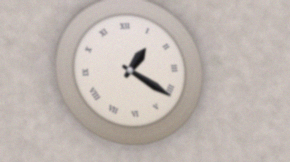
1:21
